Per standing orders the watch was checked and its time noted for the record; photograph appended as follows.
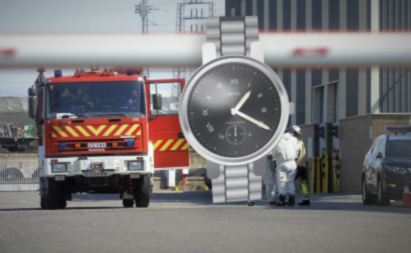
1:20
